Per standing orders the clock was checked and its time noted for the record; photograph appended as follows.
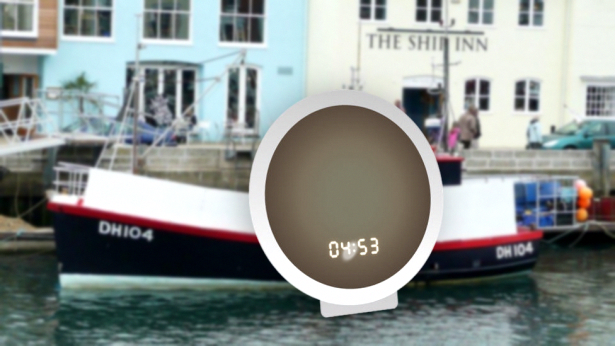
4:53
